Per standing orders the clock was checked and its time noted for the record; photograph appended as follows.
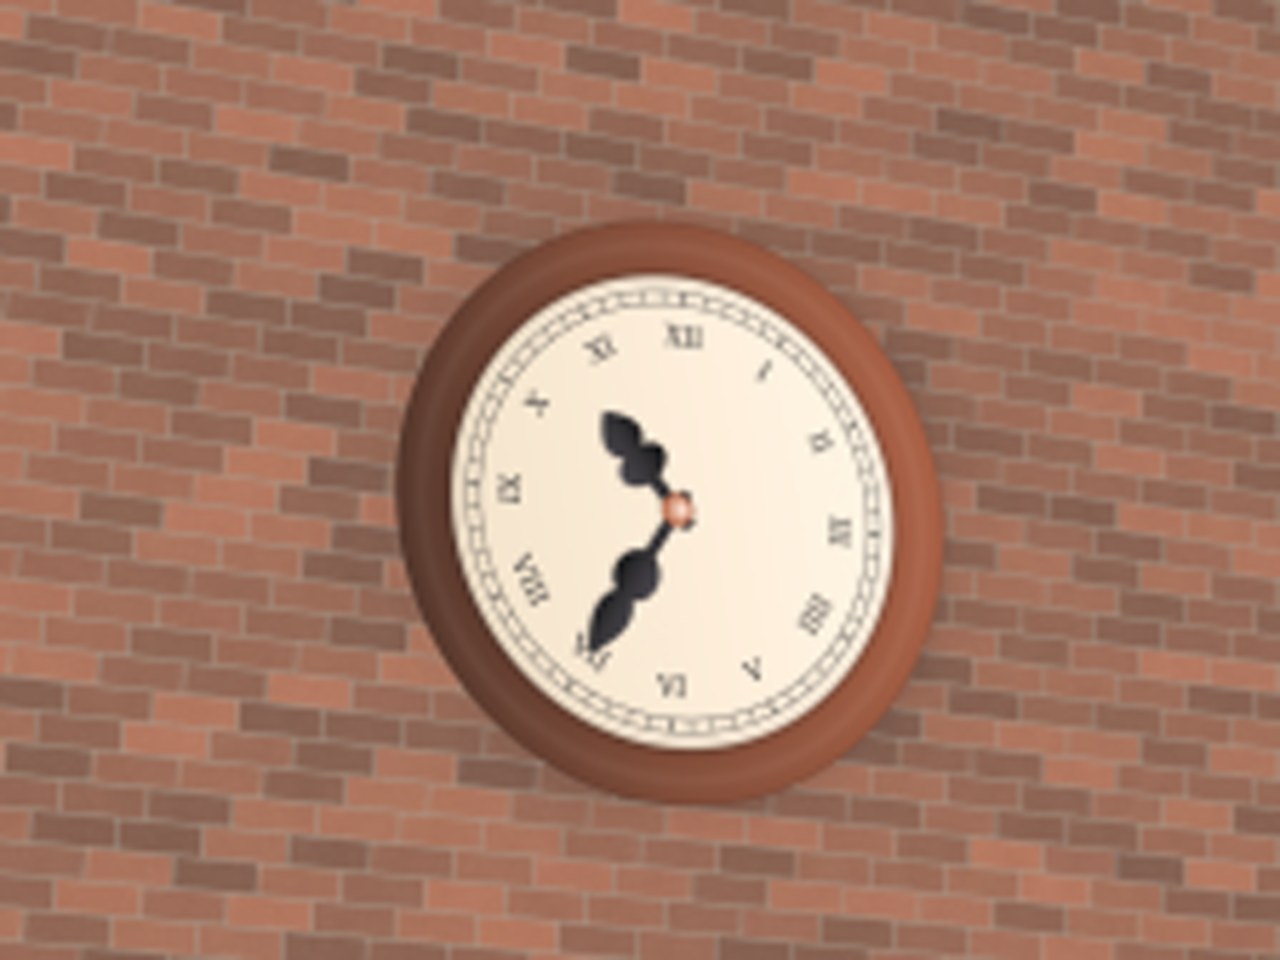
10:35
